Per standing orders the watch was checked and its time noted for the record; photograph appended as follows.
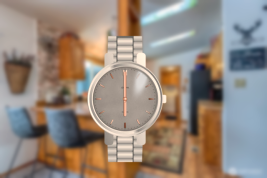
6:00
